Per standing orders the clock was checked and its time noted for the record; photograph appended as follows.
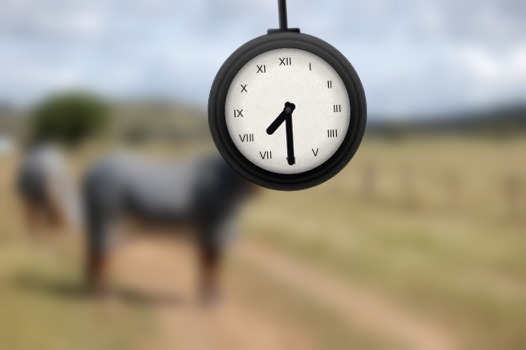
7:30
